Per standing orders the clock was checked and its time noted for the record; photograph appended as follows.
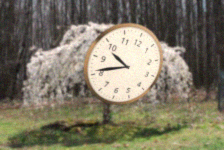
9:41
